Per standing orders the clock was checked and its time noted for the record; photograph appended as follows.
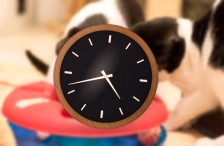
4:42
